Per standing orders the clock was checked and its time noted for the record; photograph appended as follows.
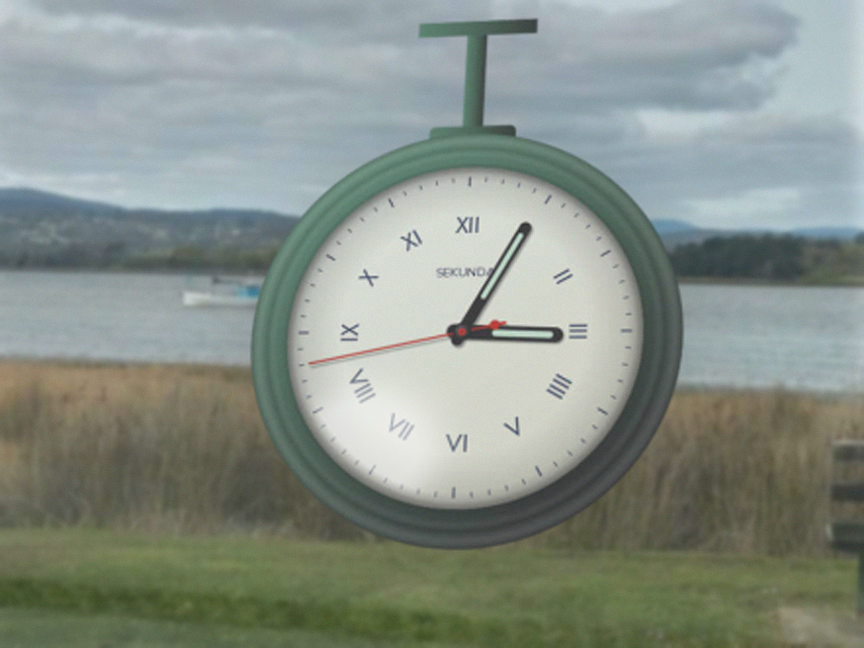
3:04:43
